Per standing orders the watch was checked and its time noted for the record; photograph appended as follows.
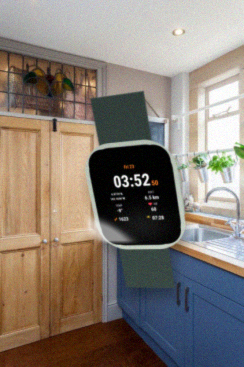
3:52
